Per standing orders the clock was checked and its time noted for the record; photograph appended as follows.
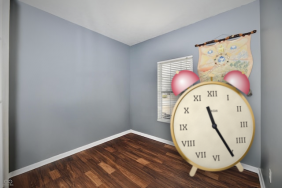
11:25
